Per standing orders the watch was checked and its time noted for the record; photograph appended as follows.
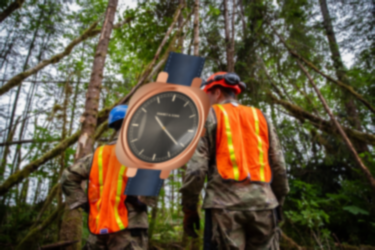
10:21
